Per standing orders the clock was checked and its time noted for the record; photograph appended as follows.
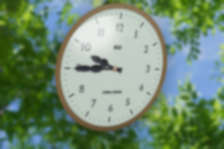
9:45
